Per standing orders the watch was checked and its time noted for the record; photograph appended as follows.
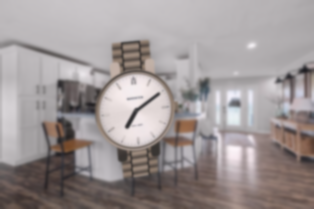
7:10
